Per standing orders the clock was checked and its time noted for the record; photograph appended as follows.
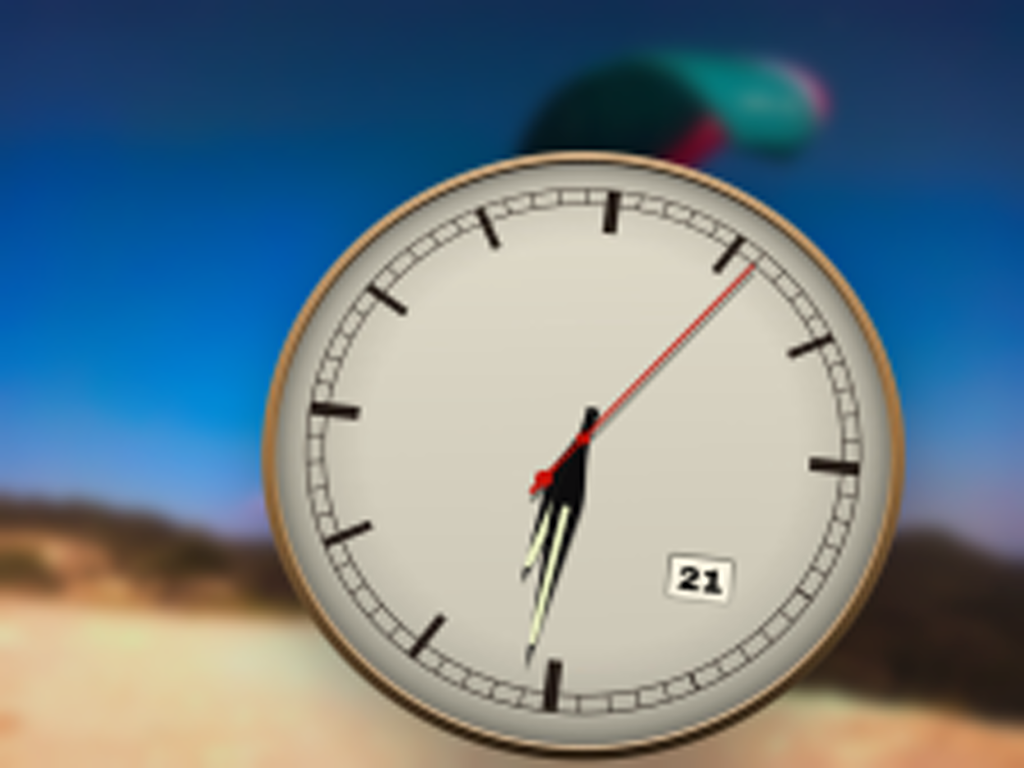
6:31:06
